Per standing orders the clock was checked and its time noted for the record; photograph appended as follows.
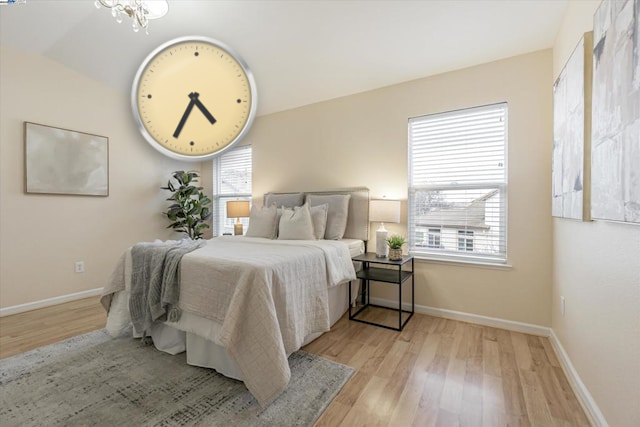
4:34
